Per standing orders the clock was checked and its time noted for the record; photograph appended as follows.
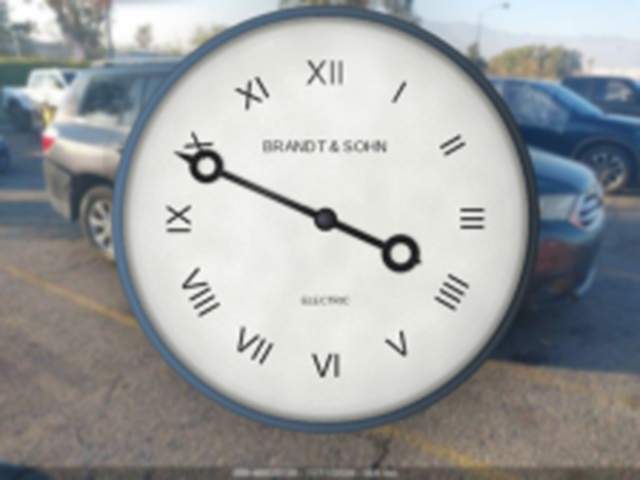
3:49
